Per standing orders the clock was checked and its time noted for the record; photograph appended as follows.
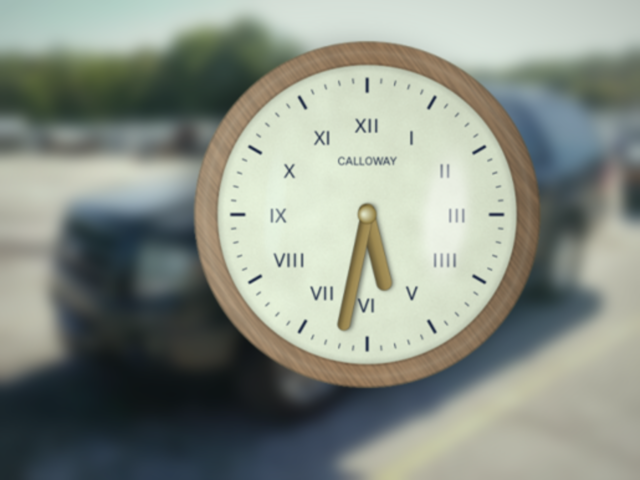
5:32
